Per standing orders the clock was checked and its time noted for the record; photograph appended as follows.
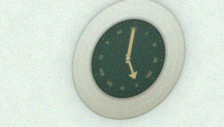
5:00
